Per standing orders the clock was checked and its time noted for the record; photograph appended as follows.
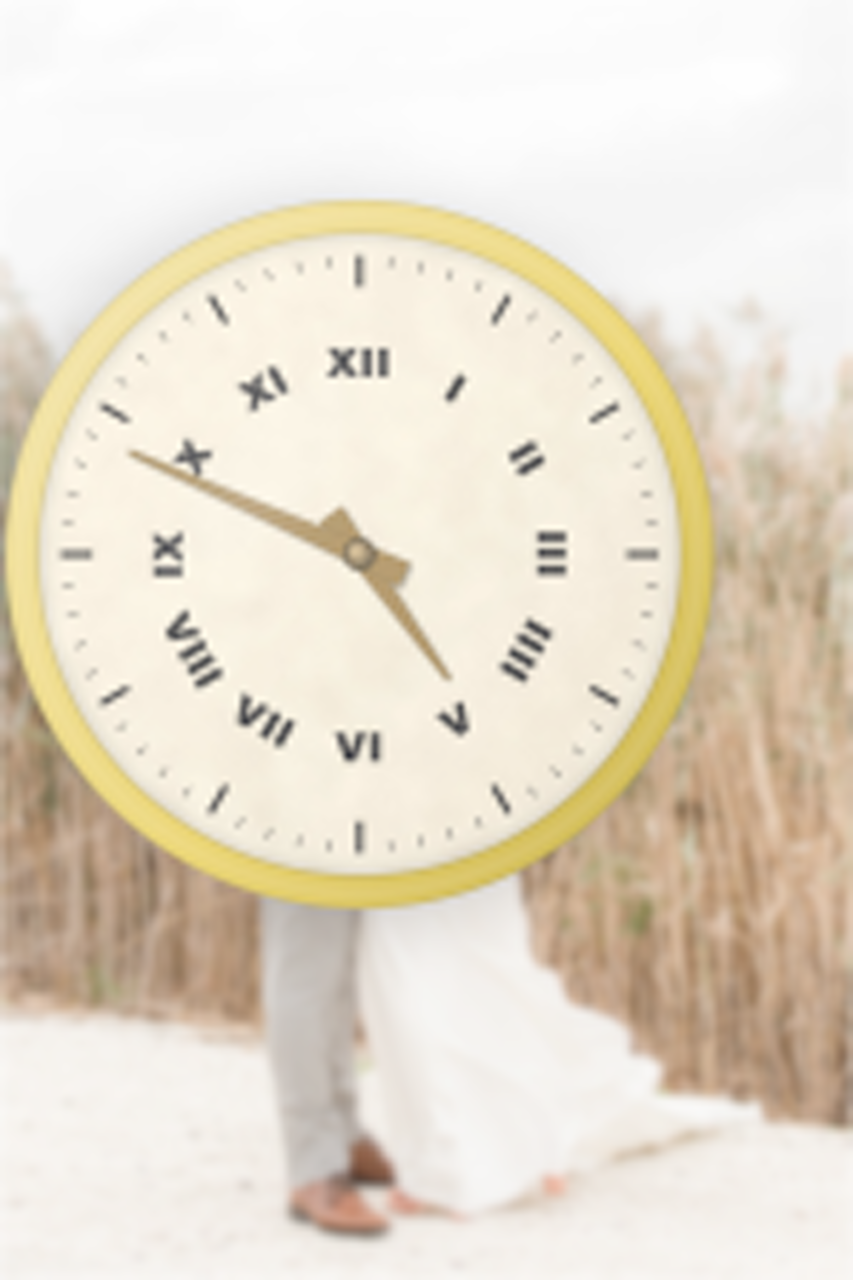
4:49
